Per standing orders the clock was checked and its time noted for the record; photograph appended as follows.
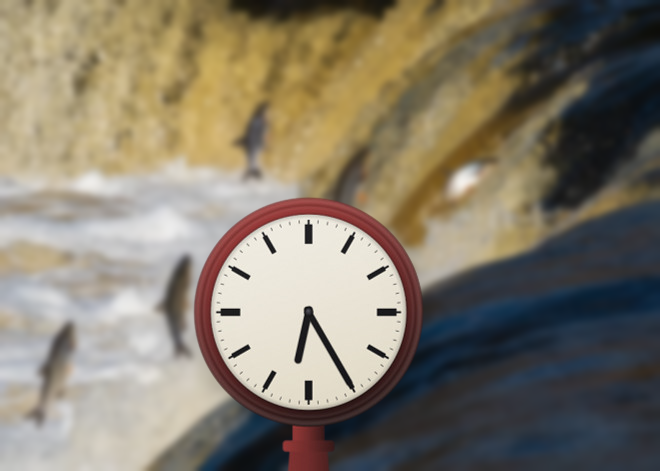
6:25
